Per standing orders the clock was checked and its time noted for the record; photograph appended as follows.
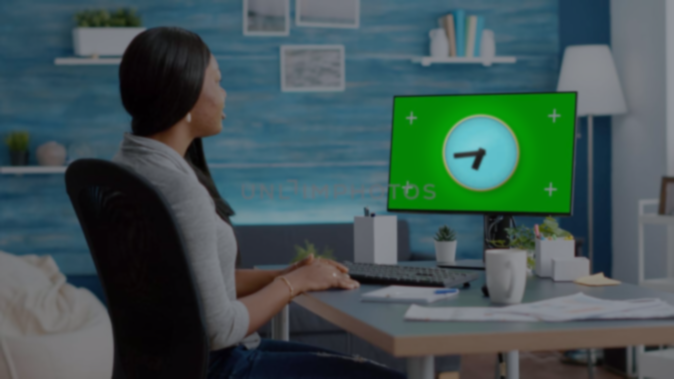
6:44
